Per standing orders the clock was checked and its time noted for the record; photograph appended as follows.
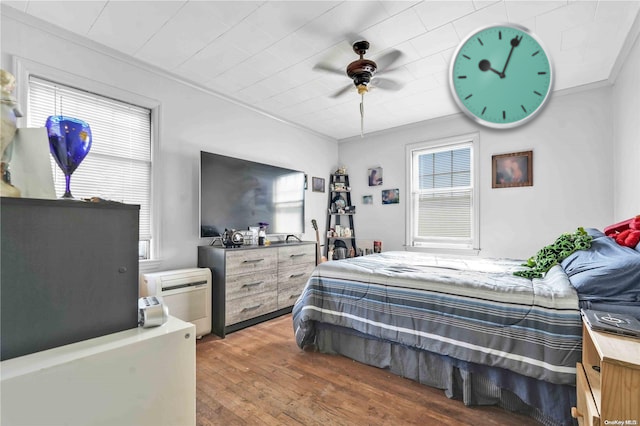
10:04
